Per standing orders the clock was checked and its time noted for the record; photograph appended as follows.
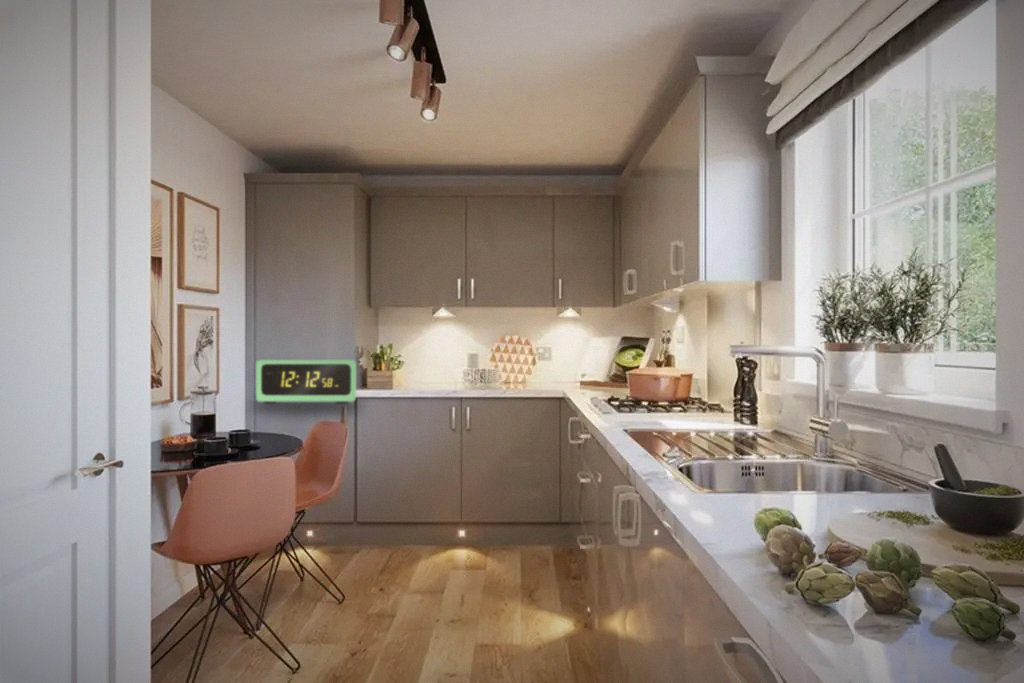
12:12
